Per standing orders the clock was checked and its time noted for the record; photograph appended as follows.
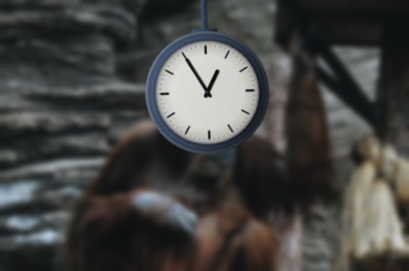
12:55
